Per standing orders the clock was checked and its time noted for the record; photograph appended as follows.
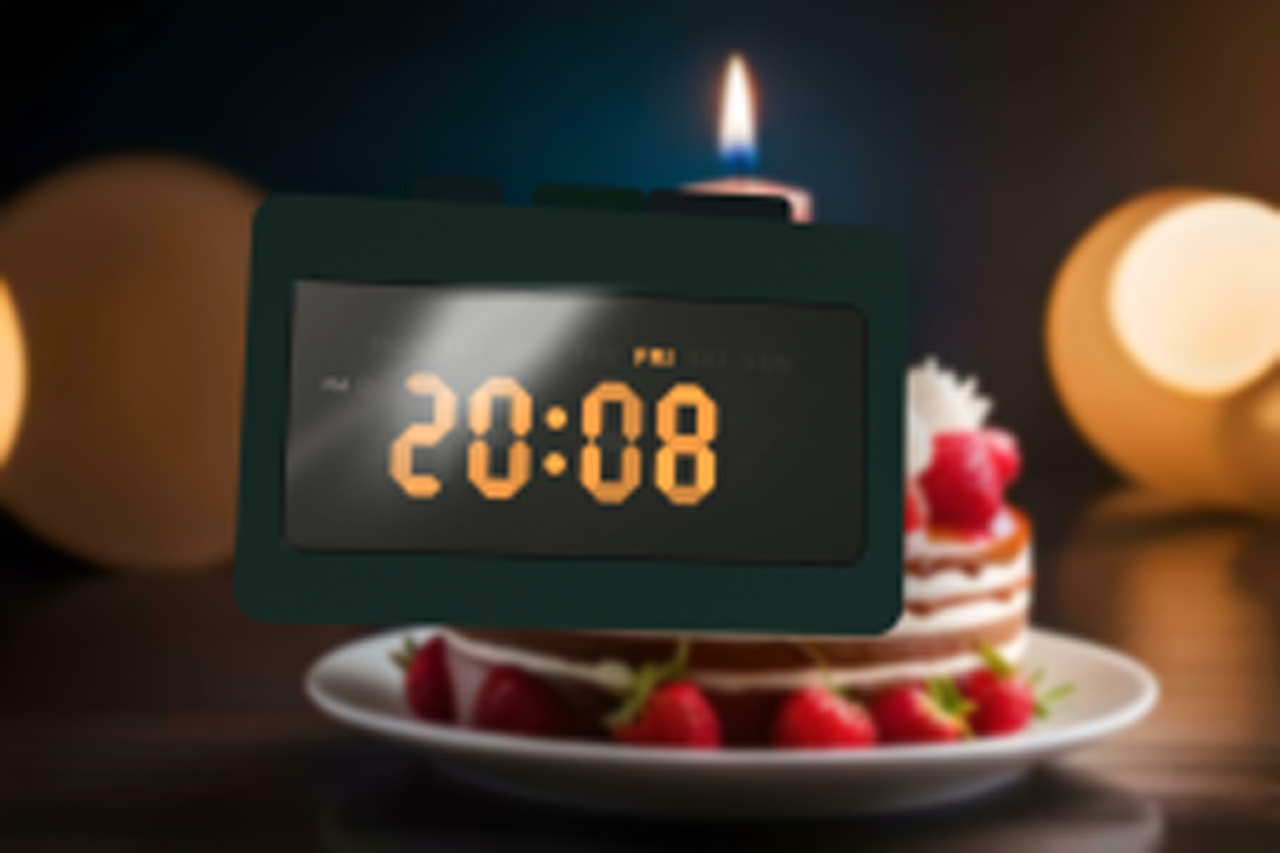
20:08
